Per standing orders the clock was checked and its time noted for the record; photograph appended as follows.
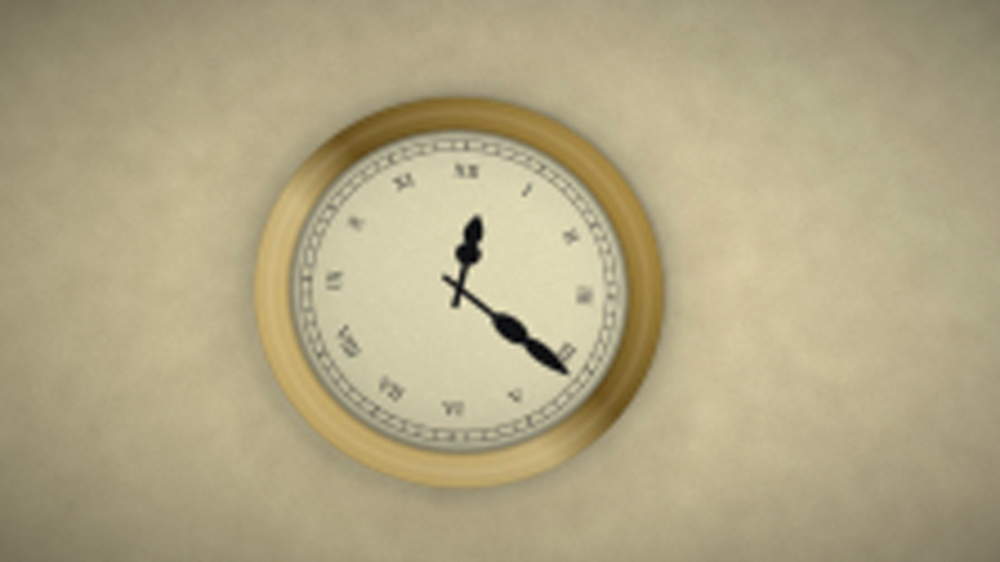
12:21
